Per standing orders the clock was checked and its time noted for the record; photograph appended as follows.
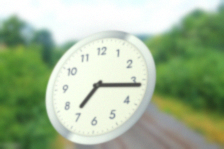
7:16
